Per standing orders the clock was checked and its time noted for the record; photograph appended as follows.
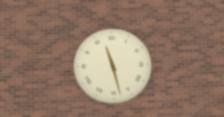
11:28
